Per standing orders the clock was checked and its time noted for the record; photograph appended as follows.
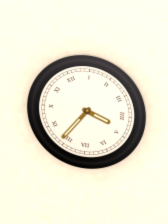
4:41
